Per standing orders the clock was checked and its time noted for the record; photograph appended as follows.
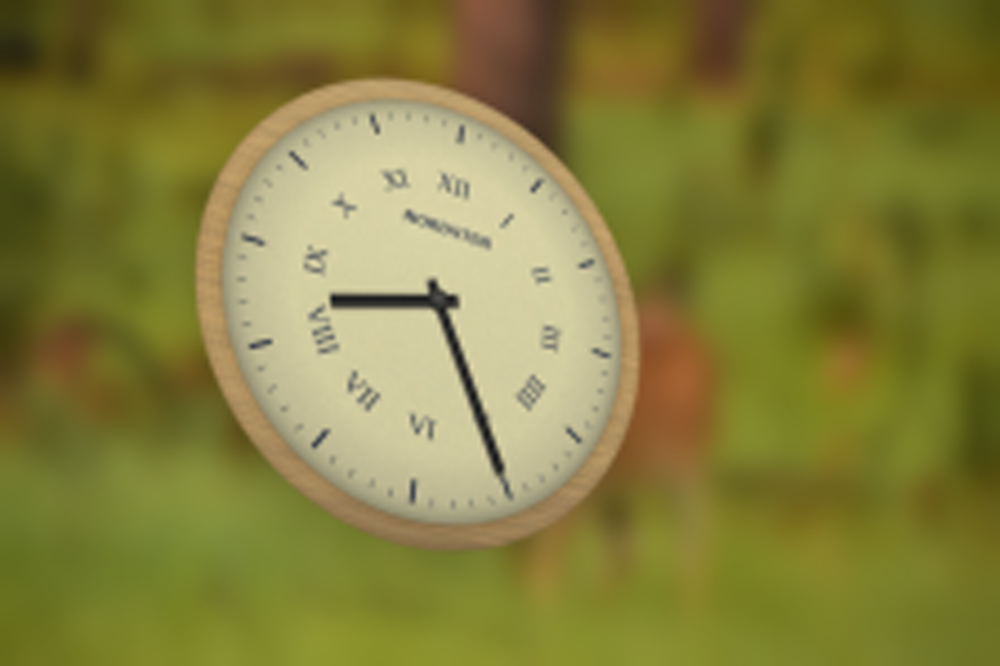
8:25
